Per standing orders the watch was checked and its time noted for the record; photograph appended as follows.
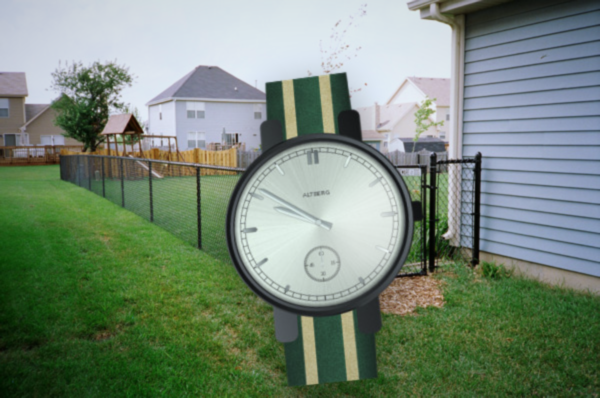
9:51
